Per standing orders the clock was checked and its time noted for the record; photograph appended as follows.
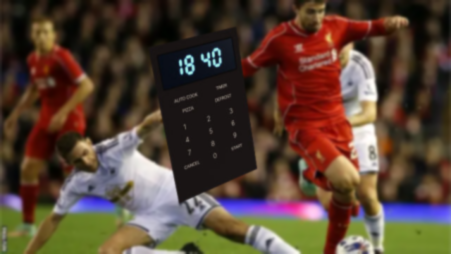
18:40
